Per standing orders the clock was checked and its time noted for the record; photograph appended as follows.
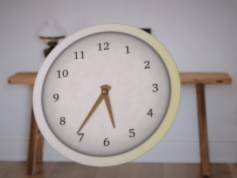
5:36
